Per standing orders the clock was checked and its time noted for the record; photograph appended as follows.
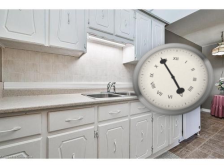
4:54
